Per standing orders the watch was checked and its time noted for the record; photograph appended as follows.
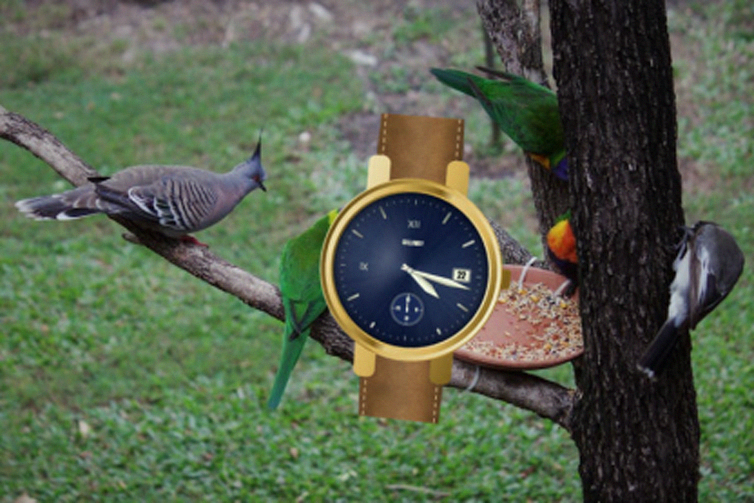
4:17
